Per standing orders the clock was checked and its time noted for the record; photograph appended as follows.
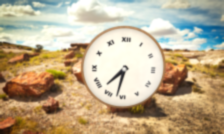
7:32
